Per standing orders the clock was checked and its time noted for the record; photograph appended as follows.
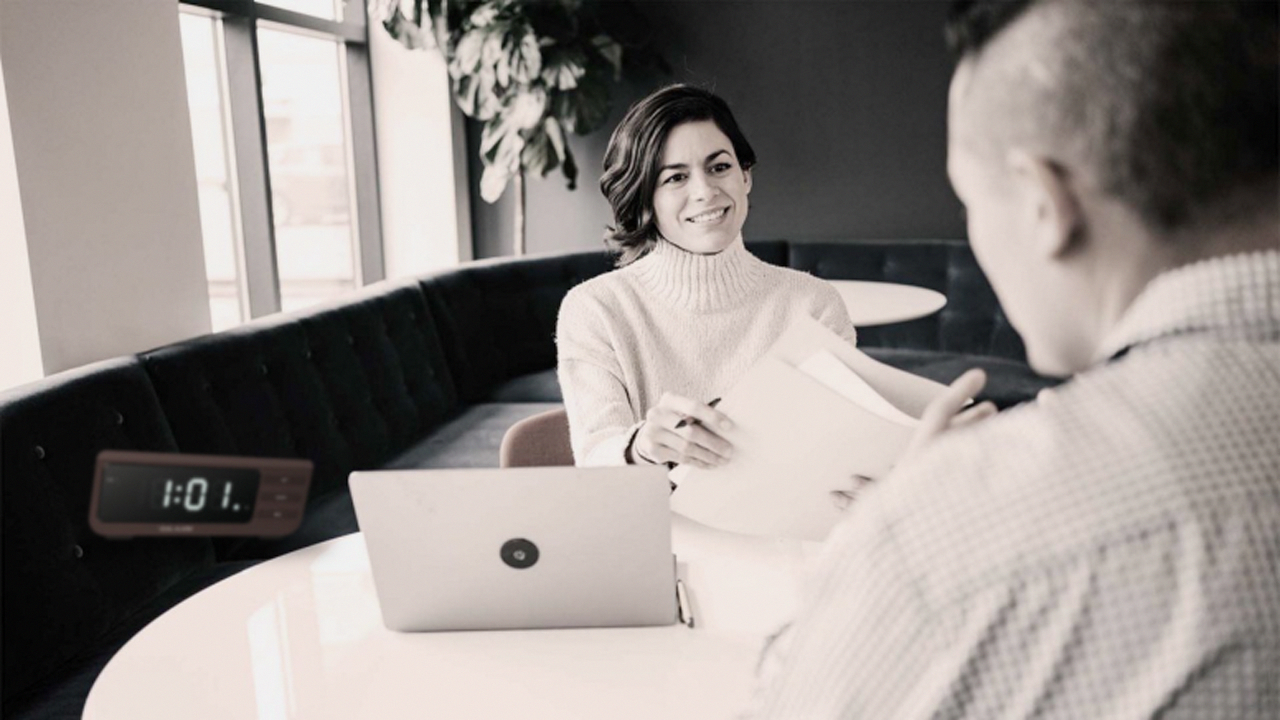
1:01
